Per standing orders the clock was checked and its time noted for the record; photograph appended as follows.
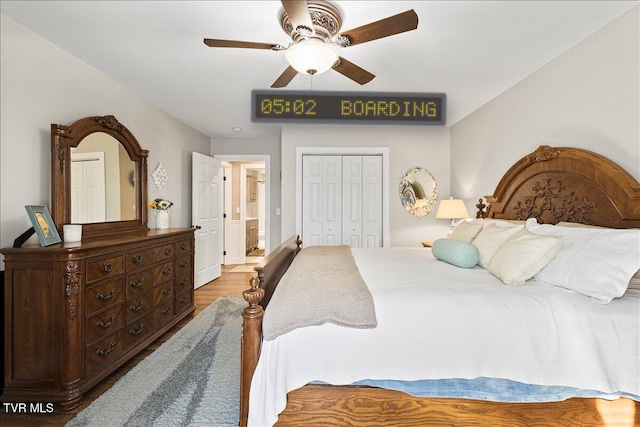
5:02
